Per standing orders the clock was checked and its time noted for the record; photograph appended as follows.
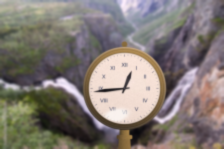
12:44
